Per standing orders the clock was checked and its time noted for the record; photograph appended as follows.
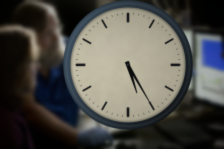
5:25
